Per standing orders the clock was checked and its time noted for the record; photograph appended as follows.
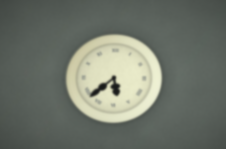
5:38
